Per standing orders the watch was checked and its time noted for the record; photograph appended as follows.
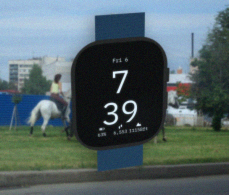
7:39
